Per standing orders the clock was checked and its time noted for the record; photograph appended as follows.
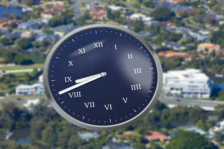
8:42
